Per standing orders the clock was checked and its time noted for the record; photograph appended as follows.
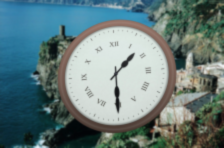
1:30
